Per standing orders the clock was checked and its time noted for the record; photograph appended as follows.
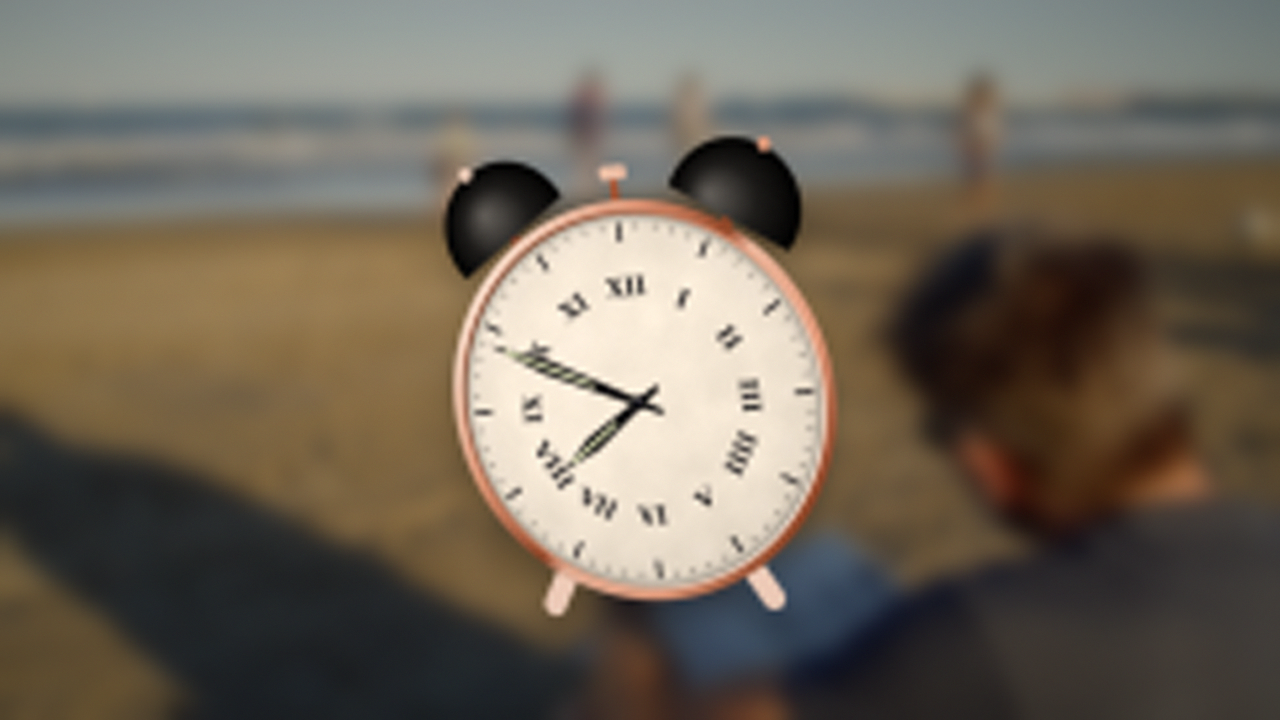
7:49
